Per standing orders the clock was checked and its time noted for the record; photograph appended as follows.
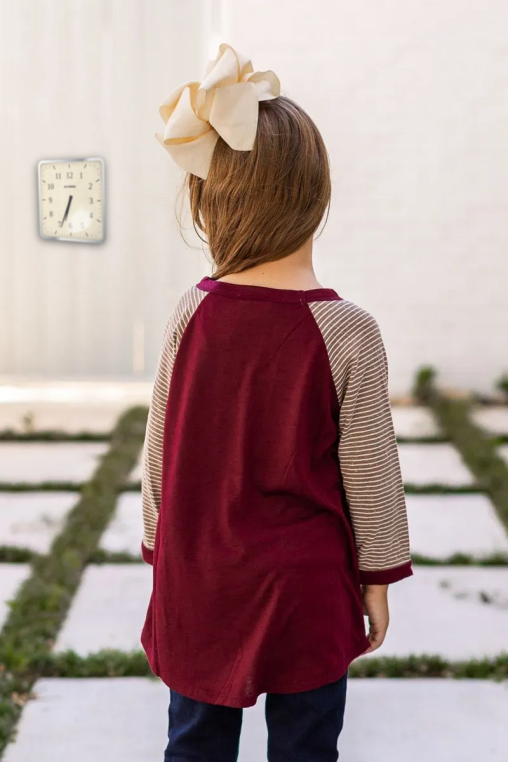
6:34
